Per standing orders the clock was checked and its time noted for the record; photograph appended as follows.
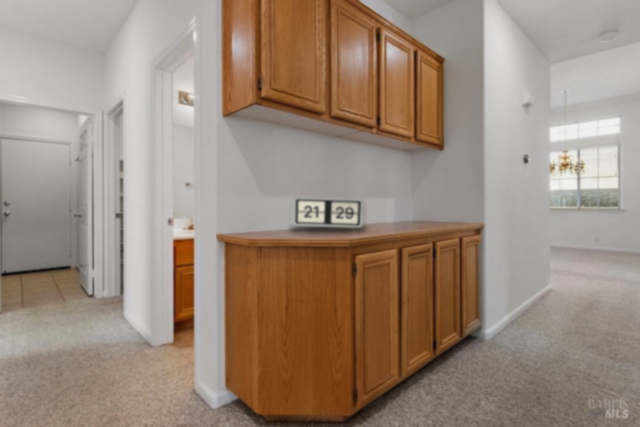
21:29
